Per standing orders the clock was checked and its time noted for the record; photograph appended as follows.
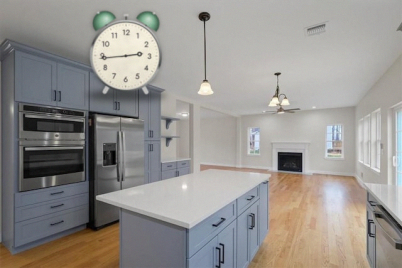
2:44
